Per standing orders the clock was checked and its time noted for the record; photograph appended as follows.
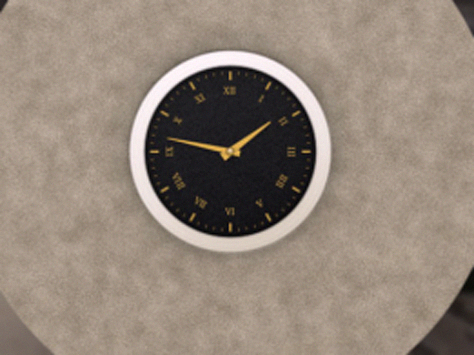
1:47
